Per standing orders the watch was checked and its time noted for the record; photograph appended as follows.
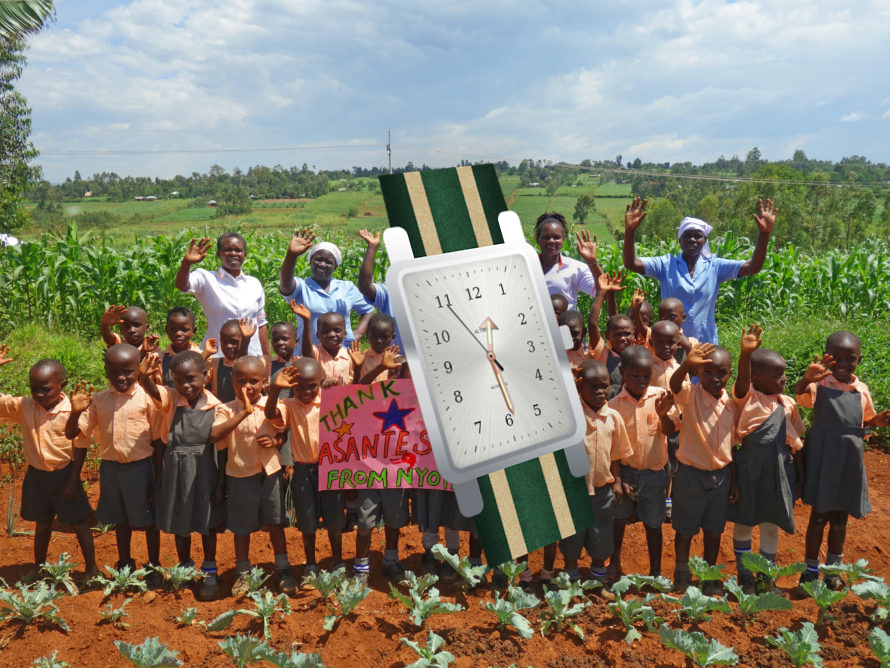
12:28:55
